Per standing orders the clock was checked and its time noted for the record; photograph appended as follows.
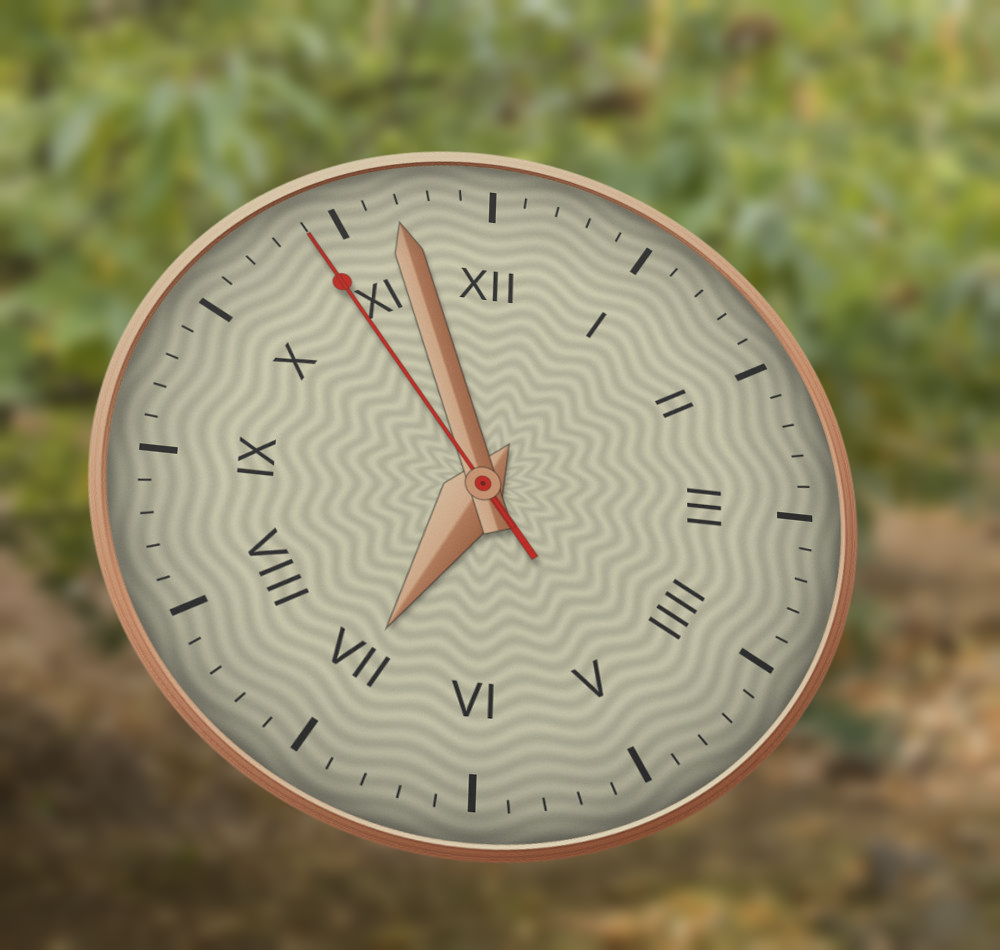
6:56:54
